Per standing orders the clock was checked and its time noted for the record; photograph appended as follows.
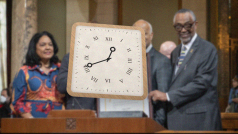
12:41
